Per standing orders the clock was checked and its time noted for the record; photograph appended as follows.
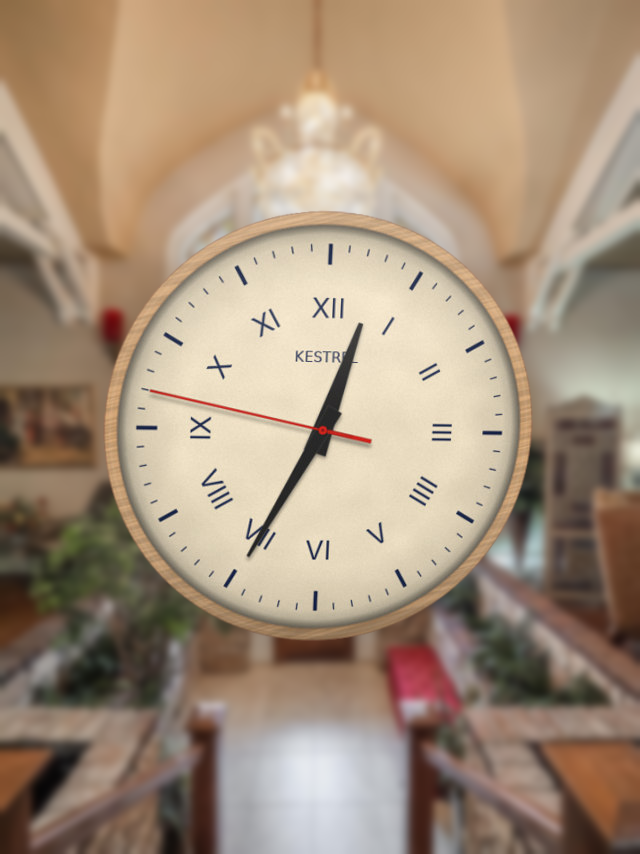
12:34:47
